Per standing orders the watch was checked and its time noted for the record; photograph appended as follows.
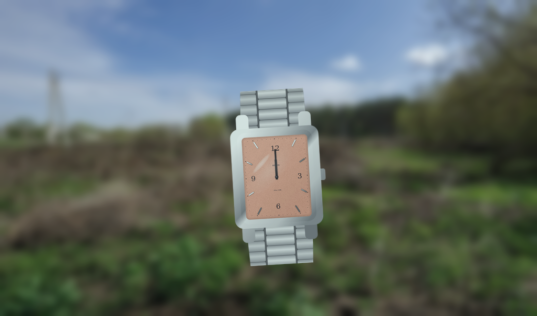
12:00
